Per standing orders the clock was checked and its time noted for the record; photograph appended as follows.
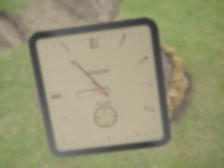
8:54
